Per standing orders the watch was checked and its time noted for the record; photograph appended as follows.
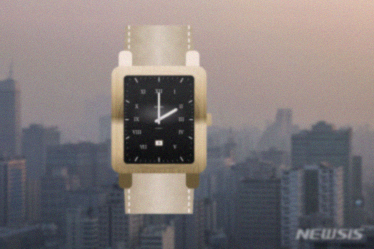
2:00
